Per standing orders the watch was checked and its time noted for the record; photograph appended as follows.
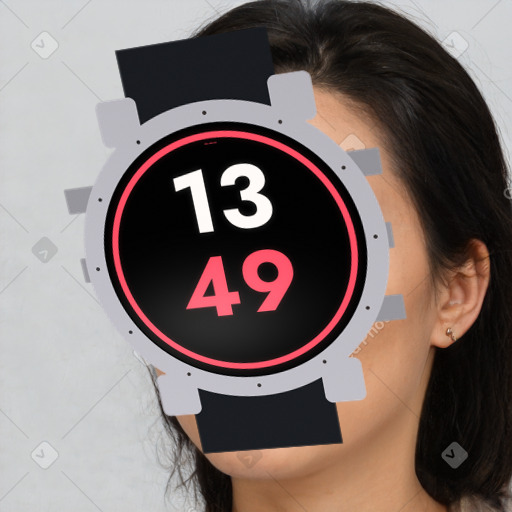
13:49
